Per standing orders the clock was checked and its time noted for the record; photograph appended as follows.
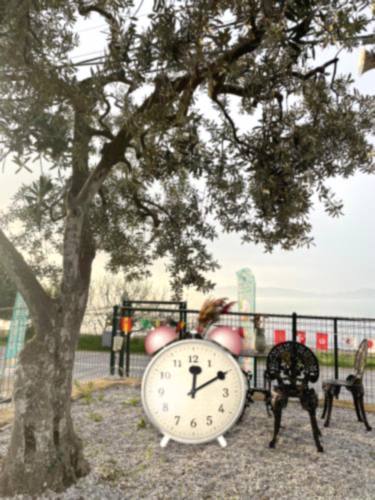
12:10
